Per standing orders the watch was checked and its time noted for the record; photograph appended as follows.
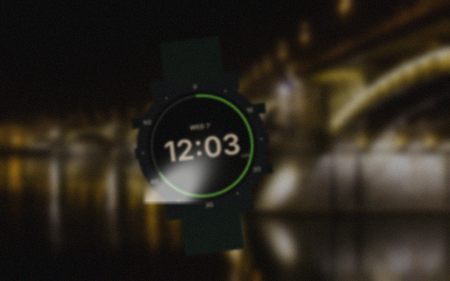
12:03
